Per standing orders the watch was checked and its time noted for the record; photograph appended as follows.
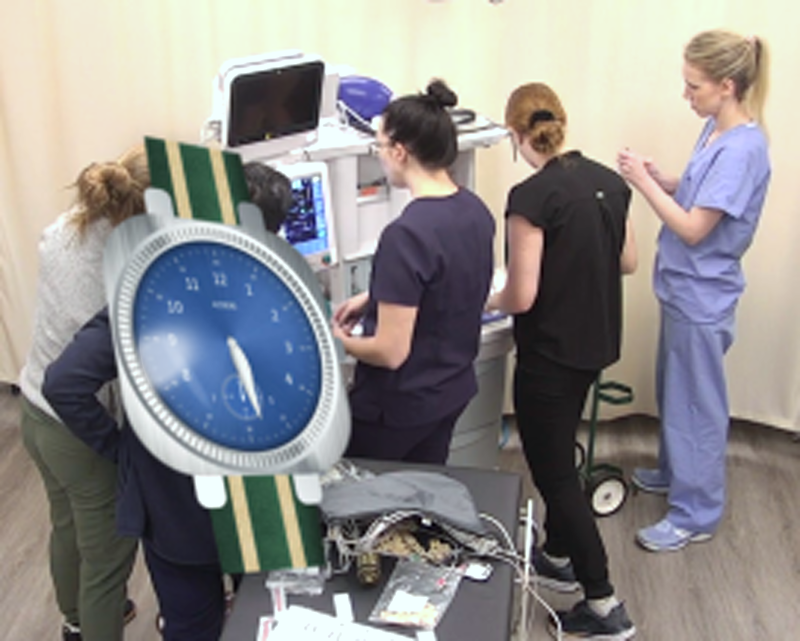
5:28
